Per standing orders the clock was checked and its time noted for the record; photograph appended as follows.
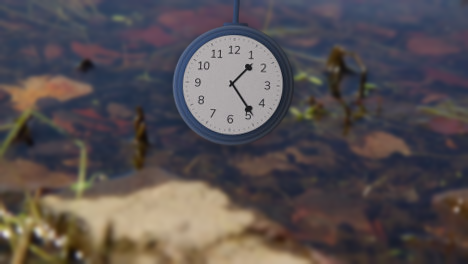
1:24
